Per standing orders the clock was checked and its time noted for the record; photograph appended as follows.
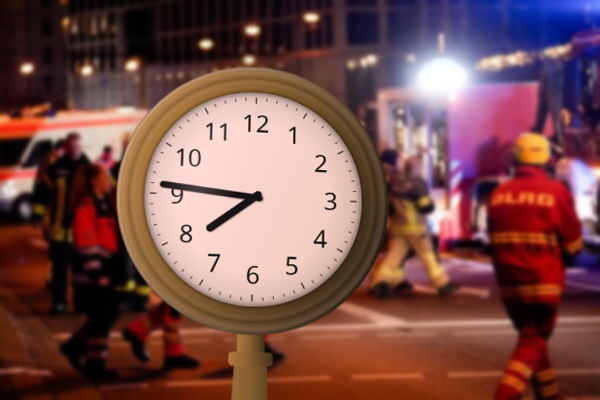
7:46
